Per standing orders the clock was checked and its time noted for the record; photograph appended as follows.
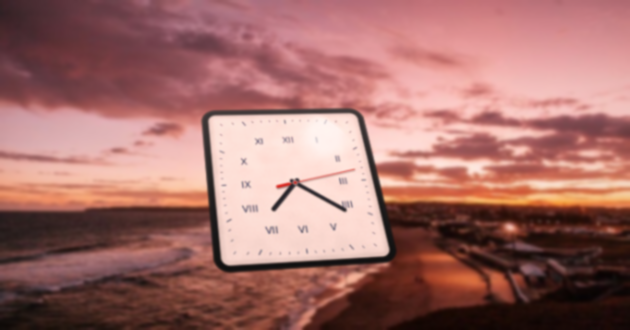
7:21:13
